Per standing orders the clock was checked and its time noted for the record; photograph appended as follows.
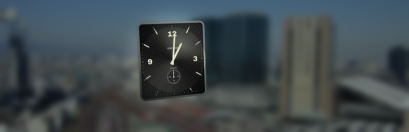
1:01
